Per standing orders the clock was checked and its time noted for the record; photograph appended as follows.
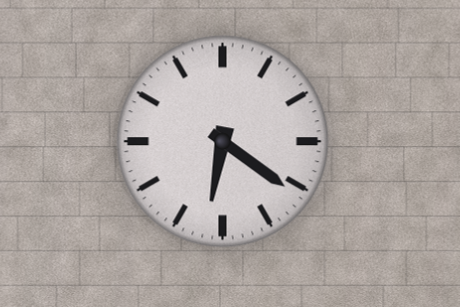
6:21
